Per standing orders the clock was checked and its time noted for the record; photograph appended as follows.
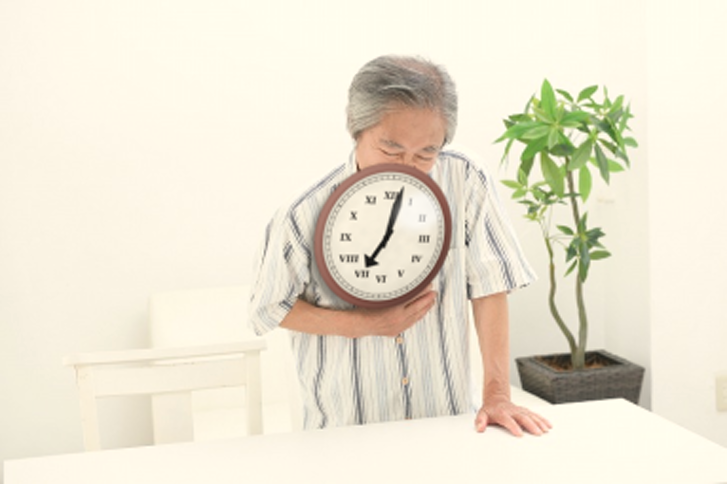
7:02
